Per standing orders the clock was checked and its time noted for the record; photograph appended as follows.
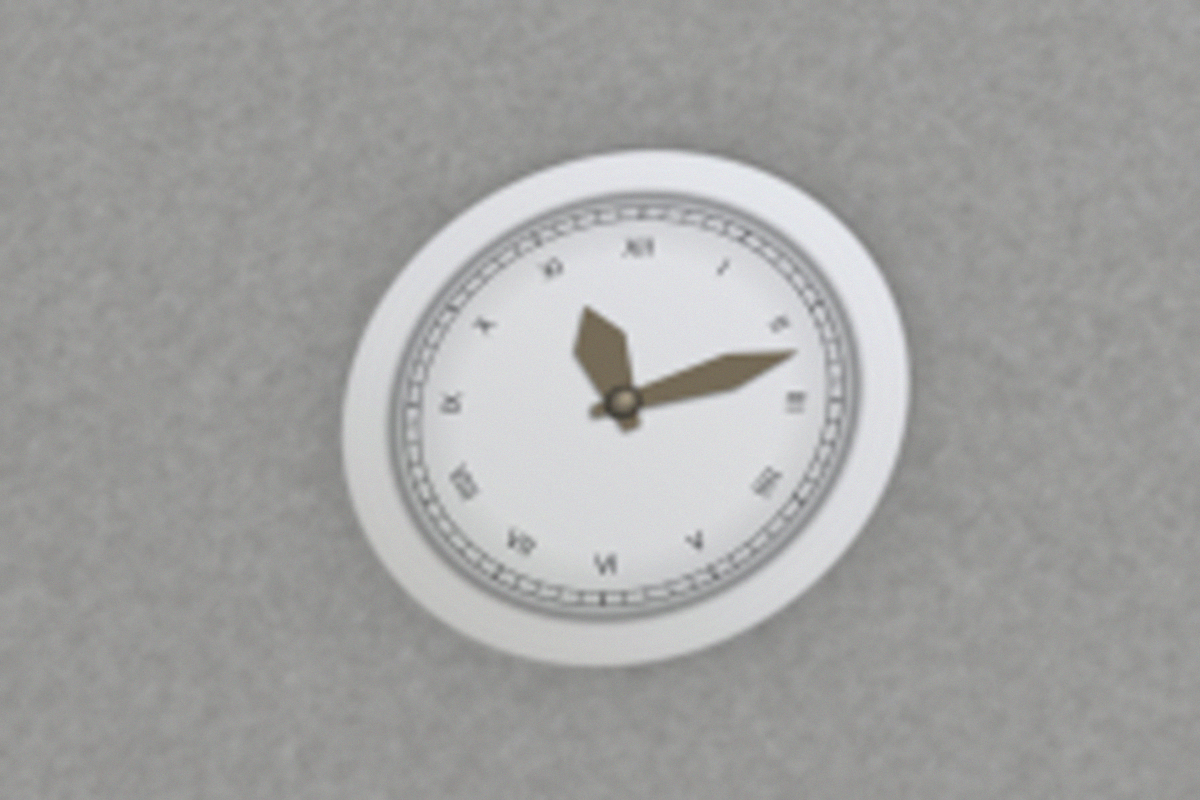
11:12
